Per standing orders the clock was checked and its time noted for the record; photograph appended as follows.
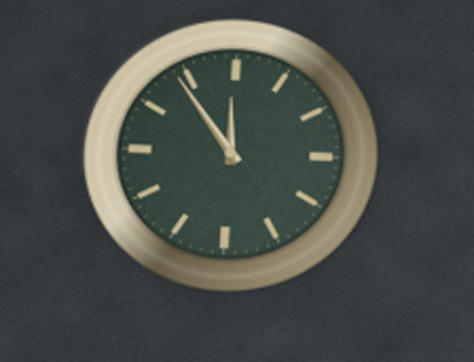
11:54
